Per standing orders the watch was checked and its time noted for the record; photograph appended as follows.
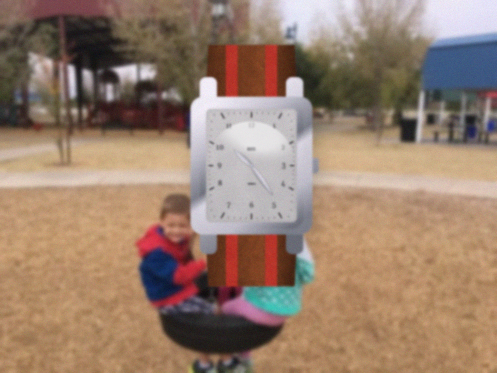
10:24
